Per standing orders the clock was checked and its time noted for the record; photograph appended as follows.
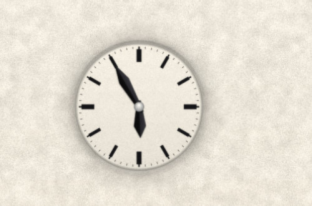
5:55
